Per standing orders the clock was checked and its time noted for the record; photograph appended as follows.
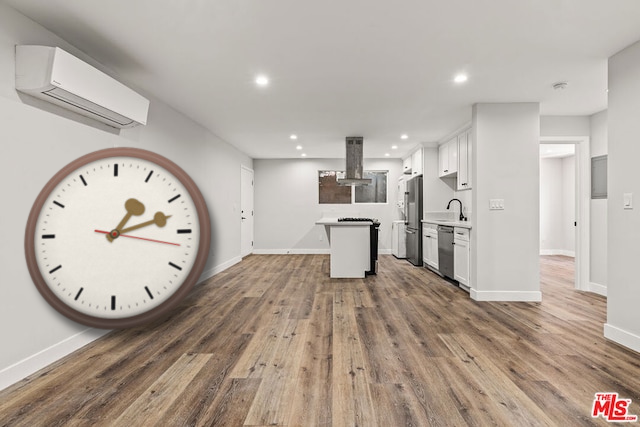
1:12:17
